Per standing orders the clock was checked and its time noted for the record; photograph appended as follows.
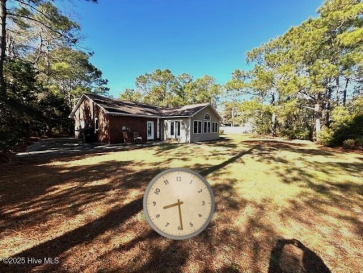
8:29
